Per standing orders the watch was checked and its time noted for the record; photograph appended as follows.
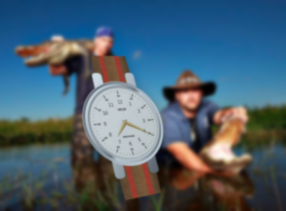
7:20
